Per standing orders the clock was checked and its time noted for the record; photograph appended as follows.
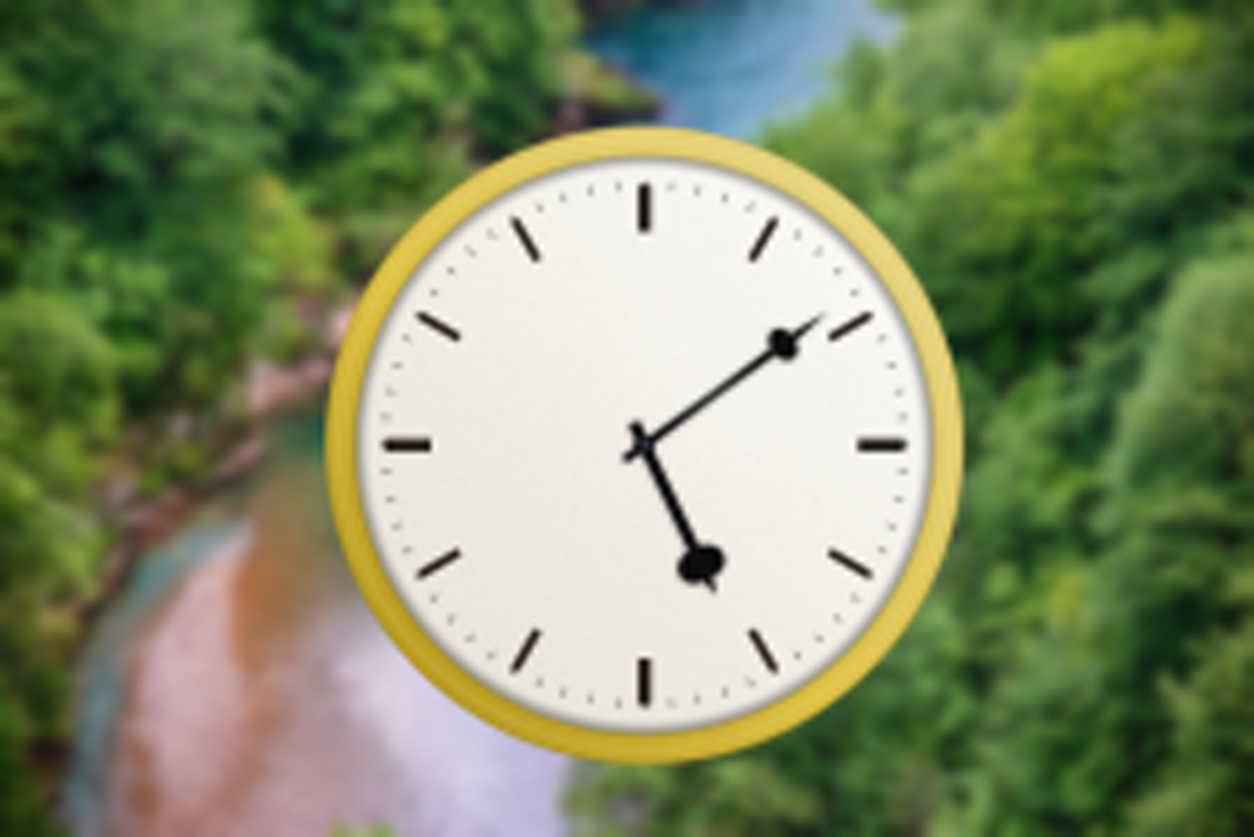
5:09
